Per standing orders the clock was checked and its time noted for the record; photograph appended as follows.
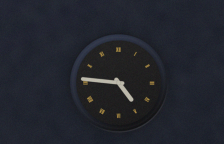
4:46
